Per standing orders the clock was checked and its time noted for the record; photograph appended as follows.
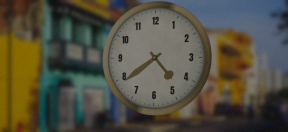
4:39
